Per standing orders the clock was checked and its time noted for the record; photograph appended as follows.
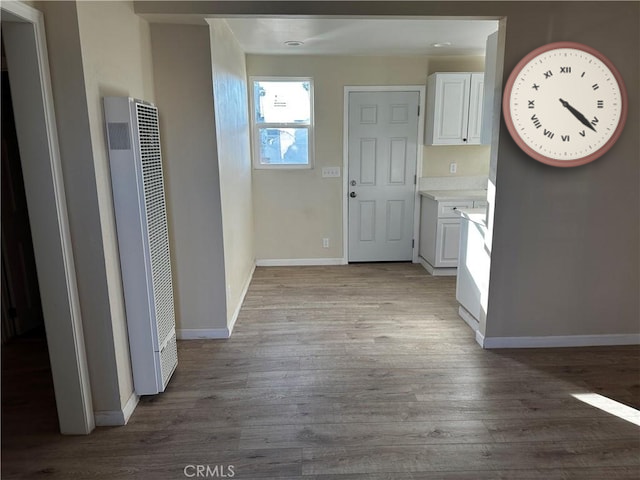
4:22
